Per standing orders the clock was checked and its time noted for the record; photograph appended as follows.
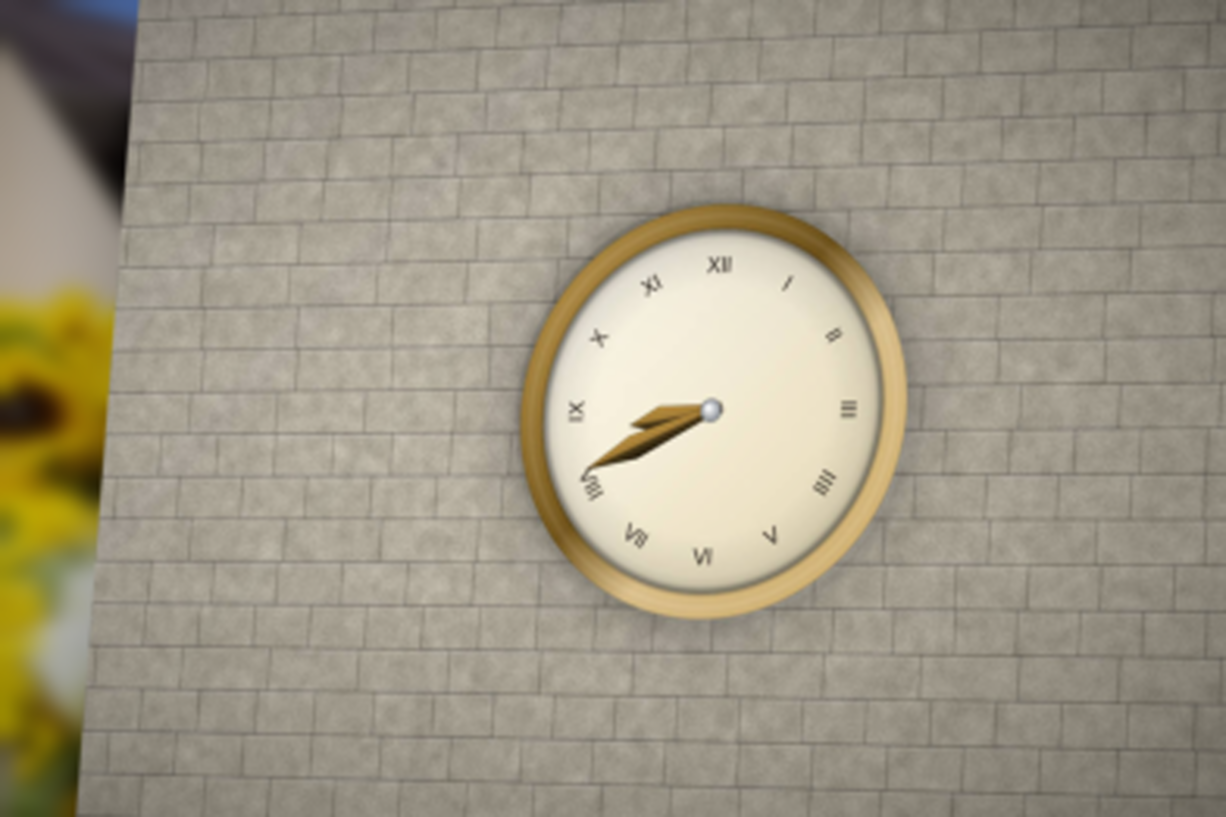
8:41
